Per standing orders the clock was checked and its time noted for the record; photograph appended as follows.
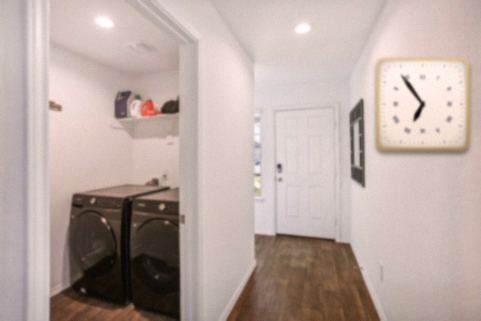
6:54
